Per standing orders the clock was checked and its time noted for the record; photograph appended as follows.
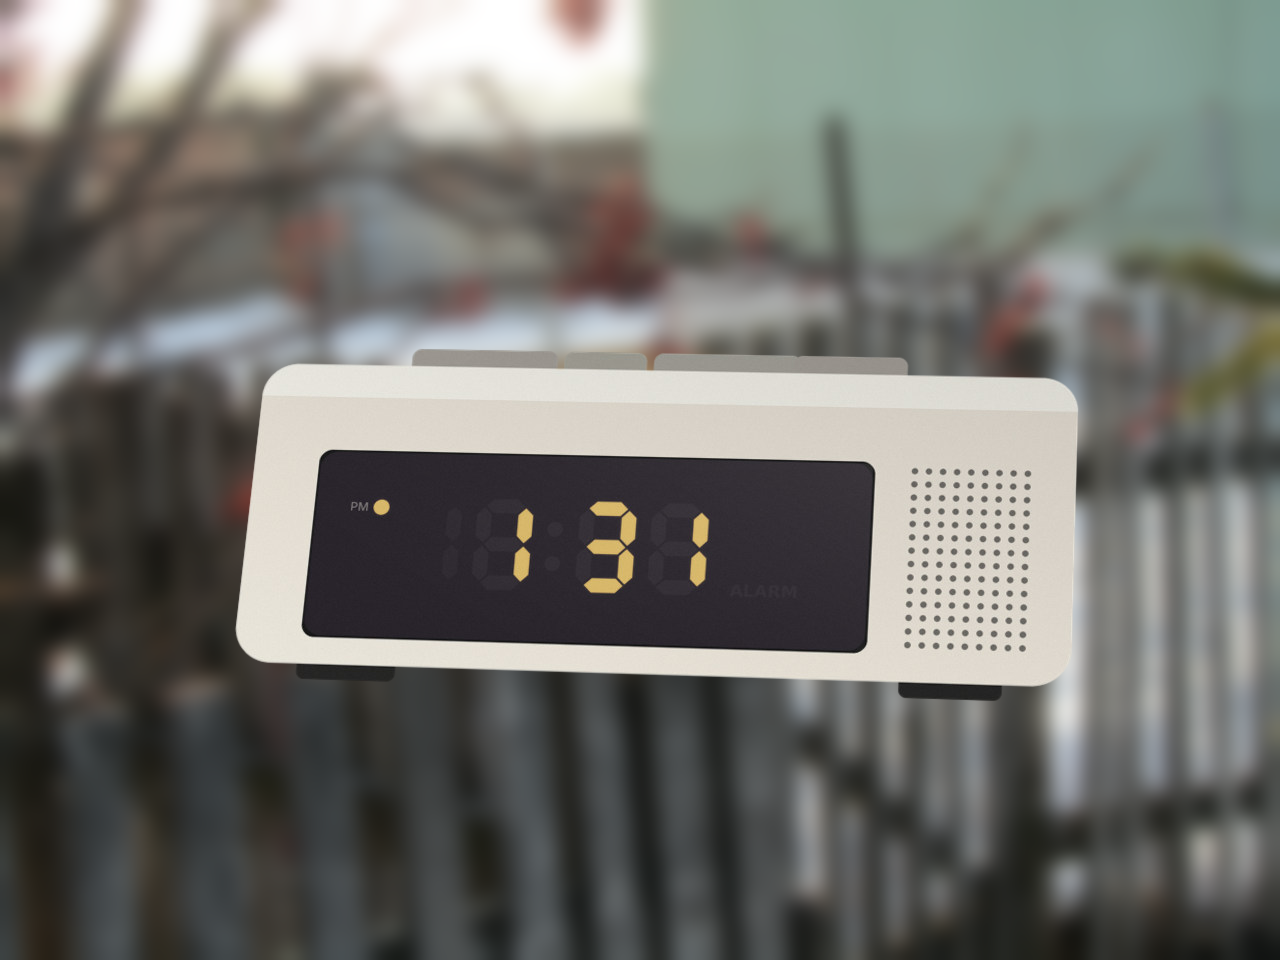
1:31
